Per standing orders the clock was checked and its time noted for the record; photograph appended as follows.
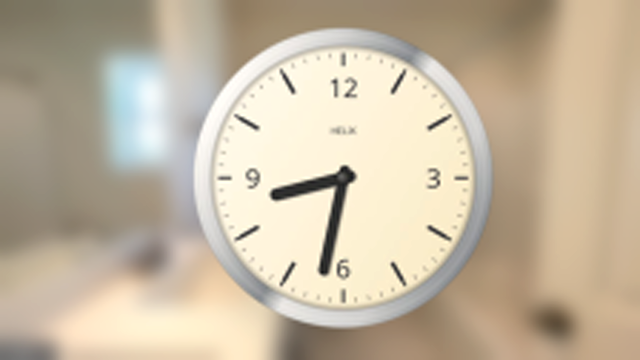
8:32
